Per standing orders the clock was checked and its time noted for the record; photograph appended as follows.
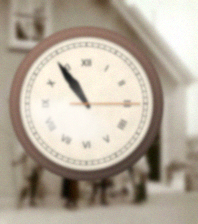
10:54:15
